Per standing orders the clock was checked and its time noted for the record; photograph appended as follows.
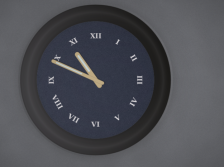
10:49
